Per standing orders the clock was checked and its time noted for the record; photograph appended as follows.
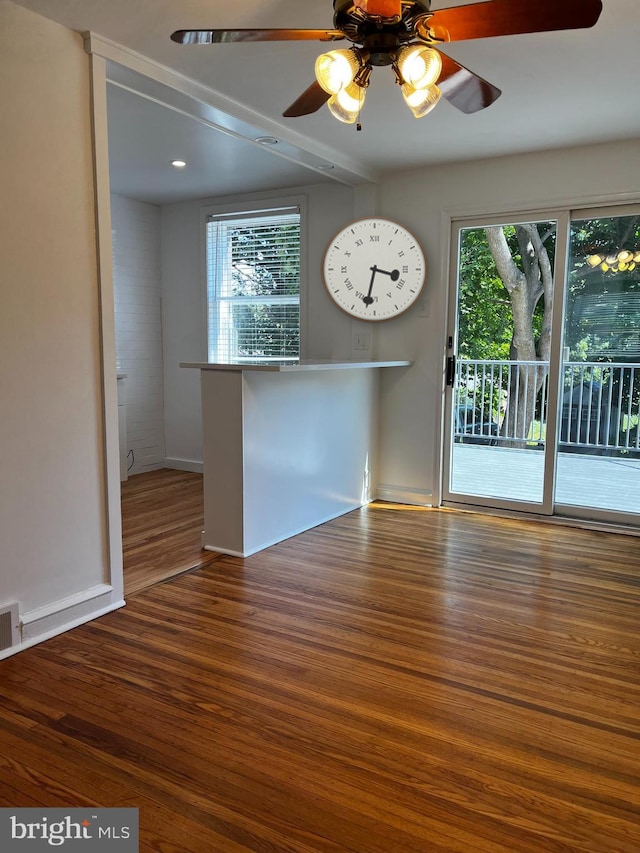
3:32
